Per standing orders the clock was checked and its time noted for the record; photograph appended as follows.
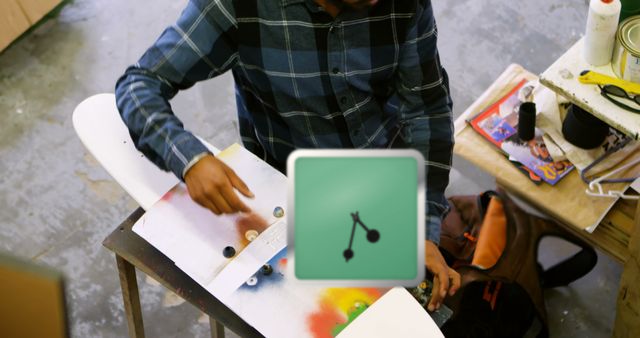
4:32
